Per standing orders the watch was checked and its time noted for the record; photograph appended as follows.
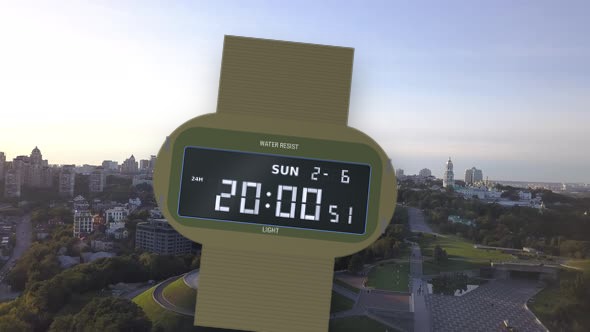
20:00:51
